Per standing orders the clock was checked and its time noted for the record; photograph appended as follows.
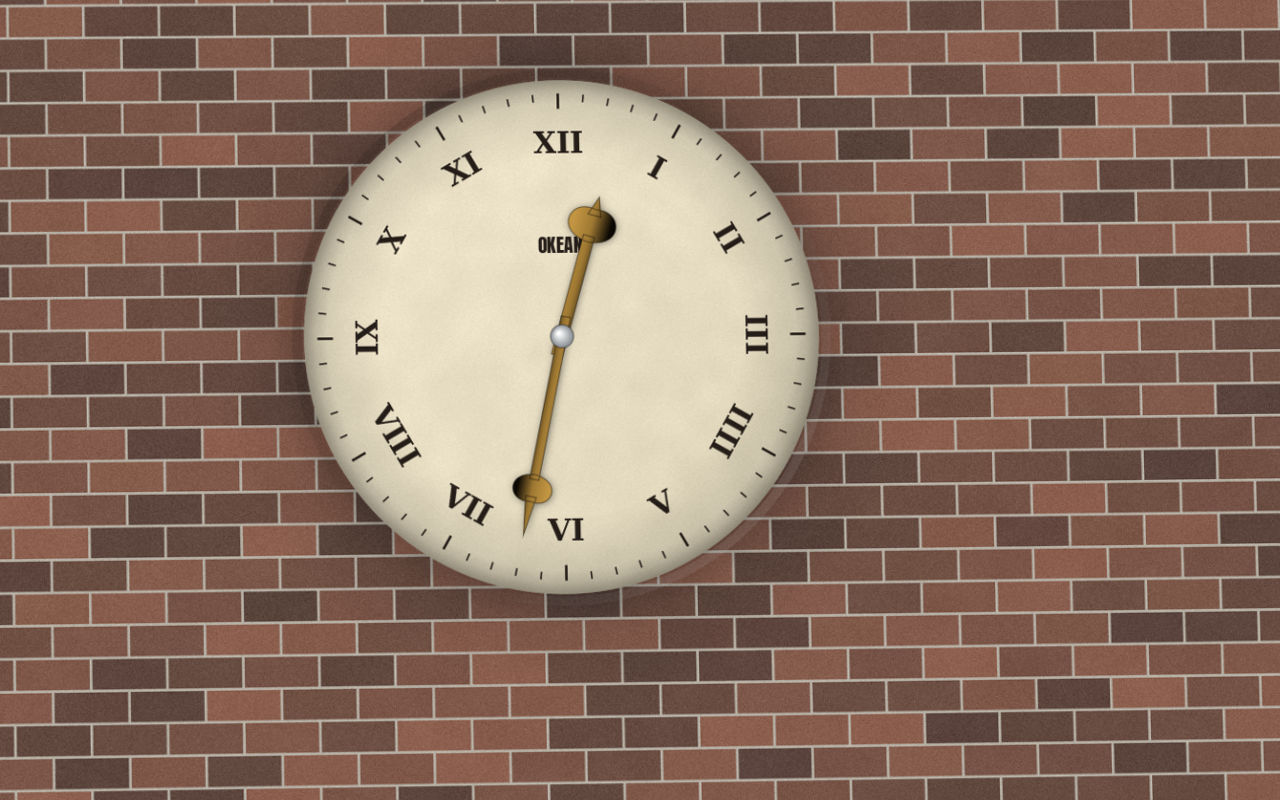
12:32
